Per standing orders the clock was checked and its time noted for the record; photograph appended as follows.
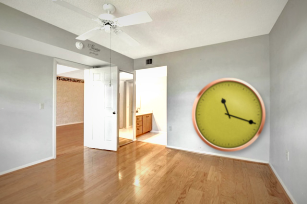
11:18
